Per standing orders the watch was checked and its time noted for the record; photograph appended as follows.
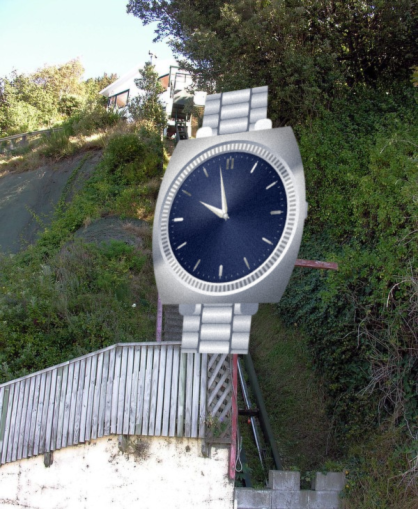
9:58
